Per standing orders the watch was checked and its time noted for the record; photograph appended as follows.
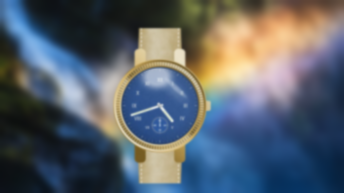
4:42
